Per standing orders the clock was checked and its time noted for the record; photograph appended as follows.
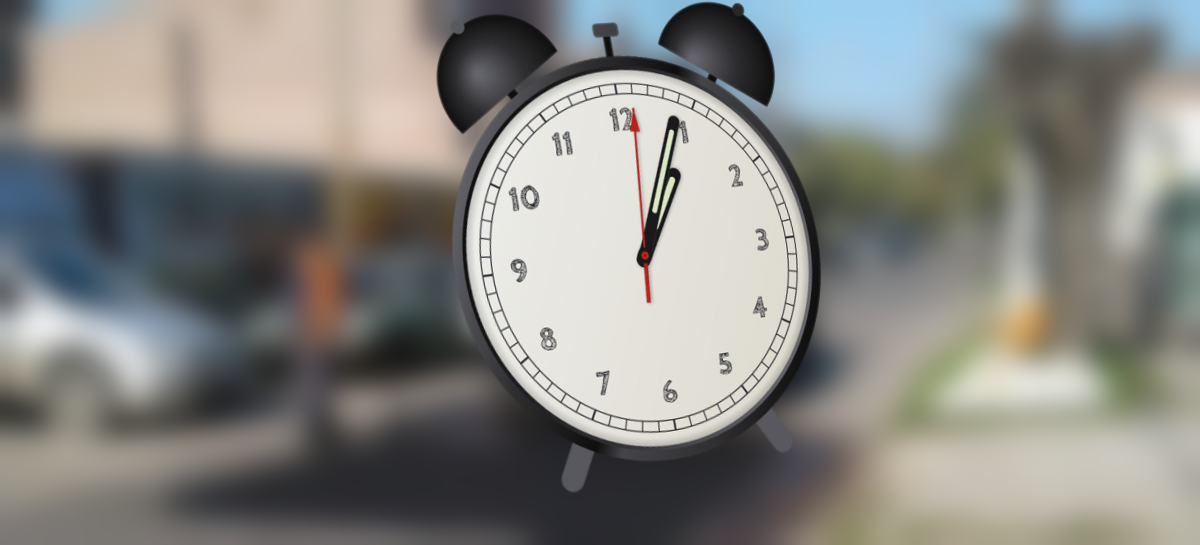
1:04:01
